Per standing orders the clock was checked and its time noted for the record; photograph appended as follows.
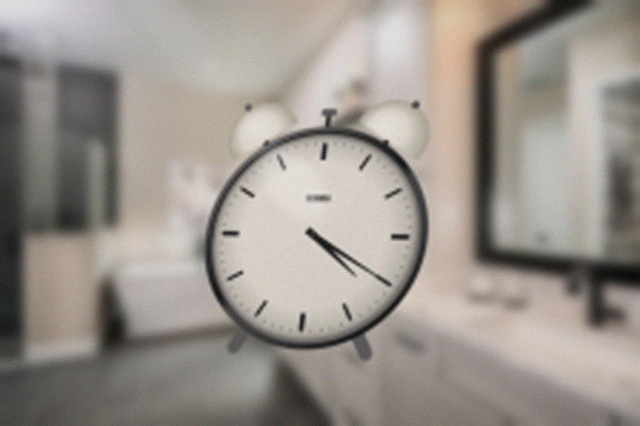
4:20
